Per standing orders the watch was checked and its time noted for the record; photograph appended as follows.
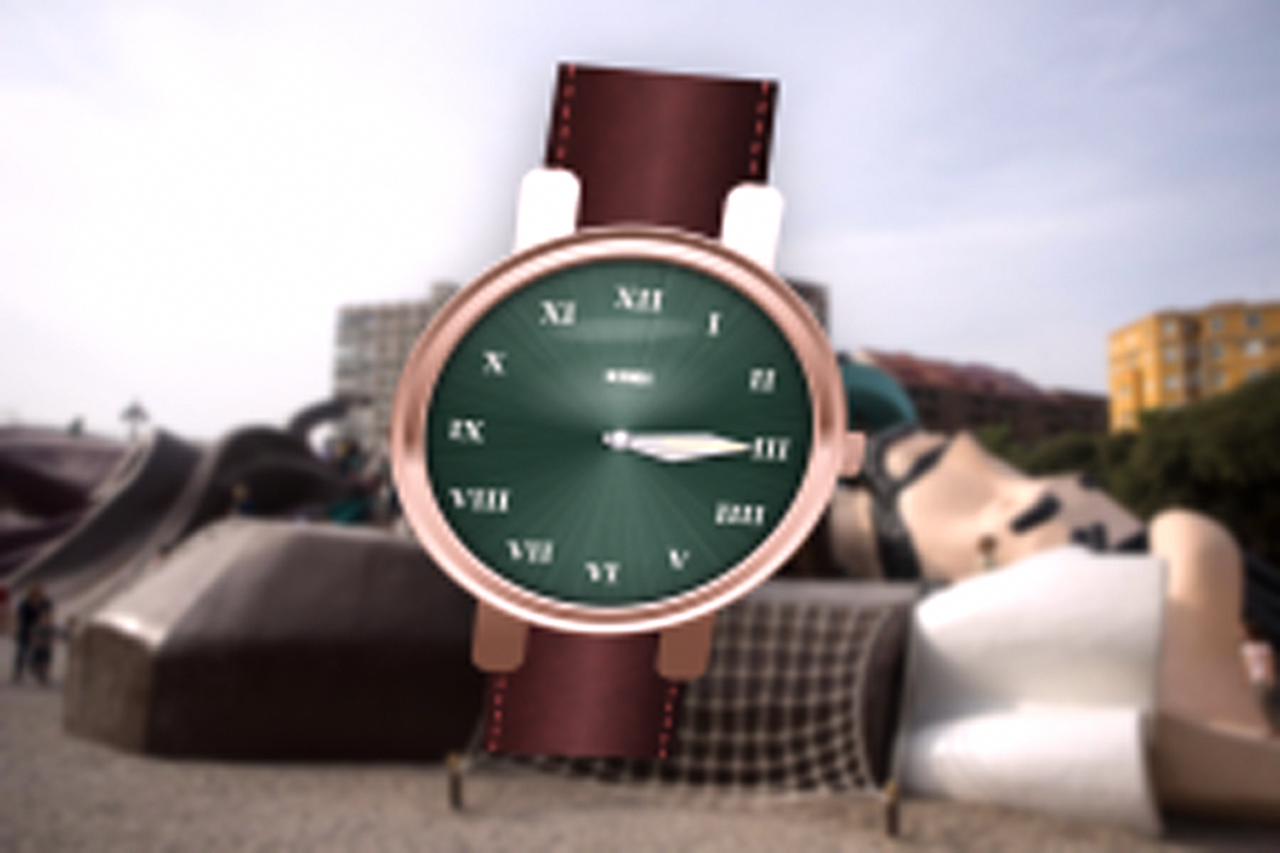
3:15
